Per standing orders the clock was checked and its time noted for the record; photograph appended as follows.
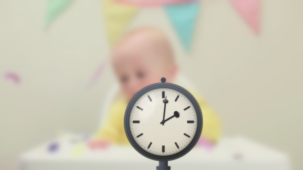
2:01
